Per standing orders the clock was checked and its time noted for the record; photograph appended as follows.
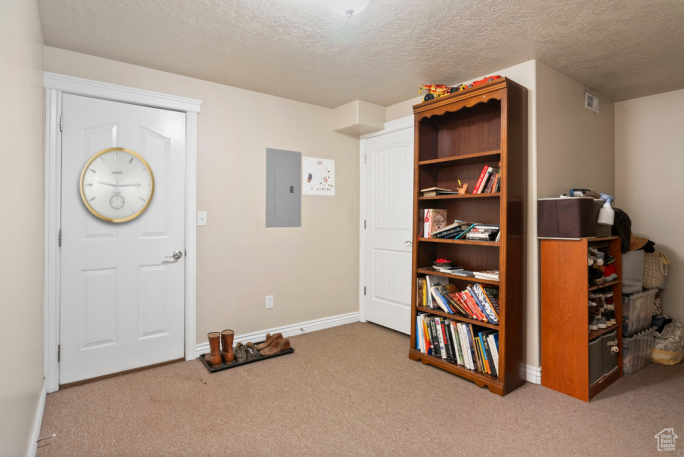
9:15
